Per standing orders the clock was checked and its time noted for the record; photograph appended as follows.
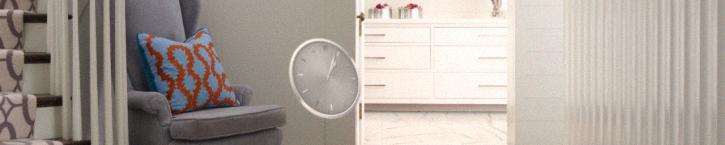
1:04
